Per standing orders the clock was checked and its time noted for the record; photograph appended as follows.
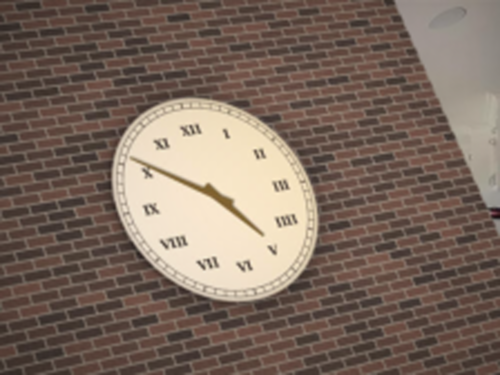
4:51
